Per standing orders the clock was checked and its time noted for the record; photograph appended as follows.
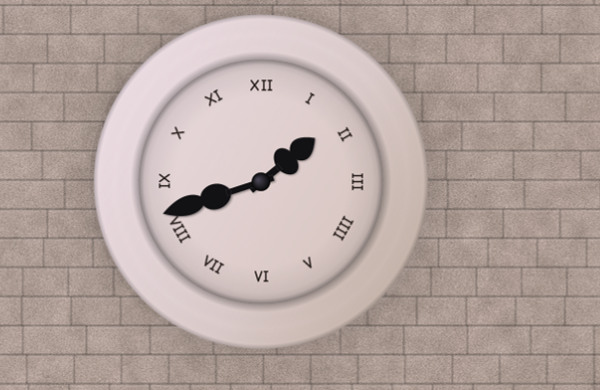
1:42
